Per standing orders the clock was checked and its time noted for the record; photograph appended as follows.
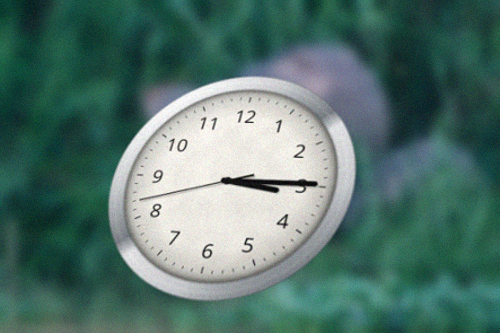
3:14:42
